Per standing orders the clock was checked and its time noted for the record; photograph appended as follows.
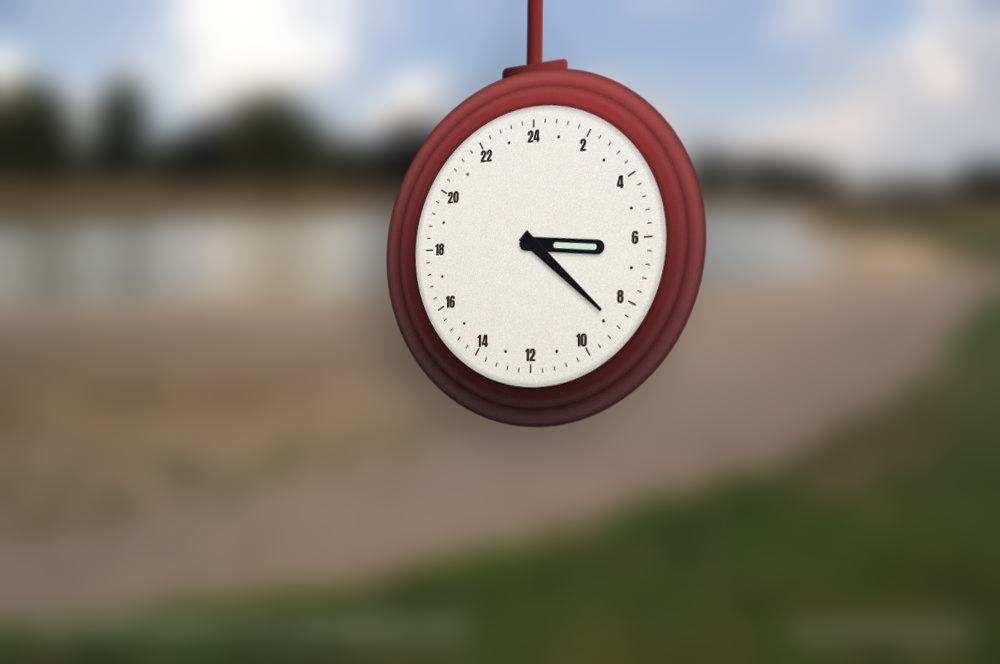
6:22
